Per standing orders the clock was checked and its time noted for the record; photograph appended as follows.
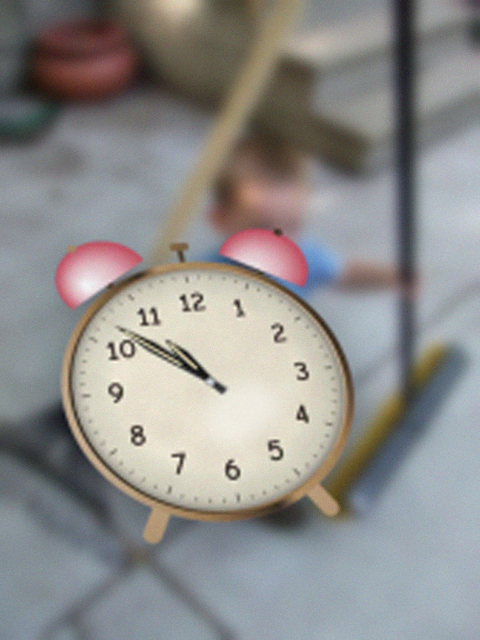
10:52
